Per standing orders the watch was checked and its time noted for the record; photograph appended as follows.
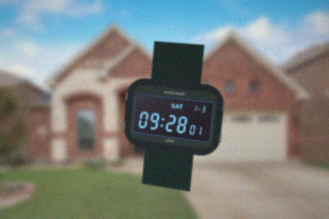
9:28:01
